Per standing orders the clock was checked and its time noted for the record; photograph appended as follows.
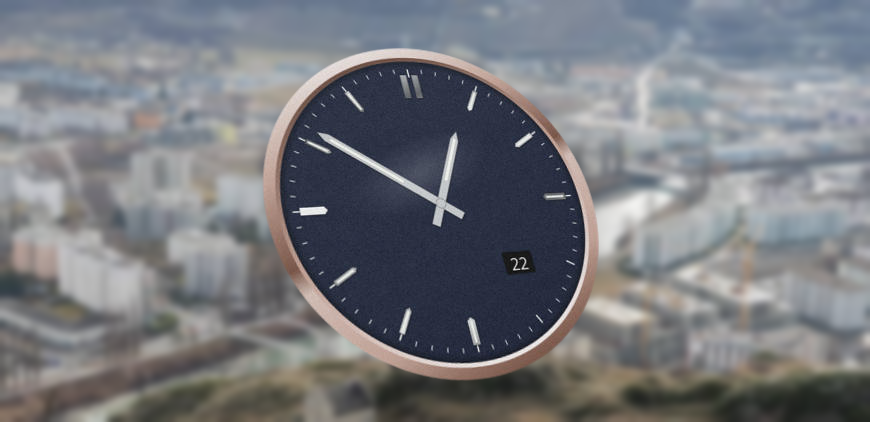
12:51
